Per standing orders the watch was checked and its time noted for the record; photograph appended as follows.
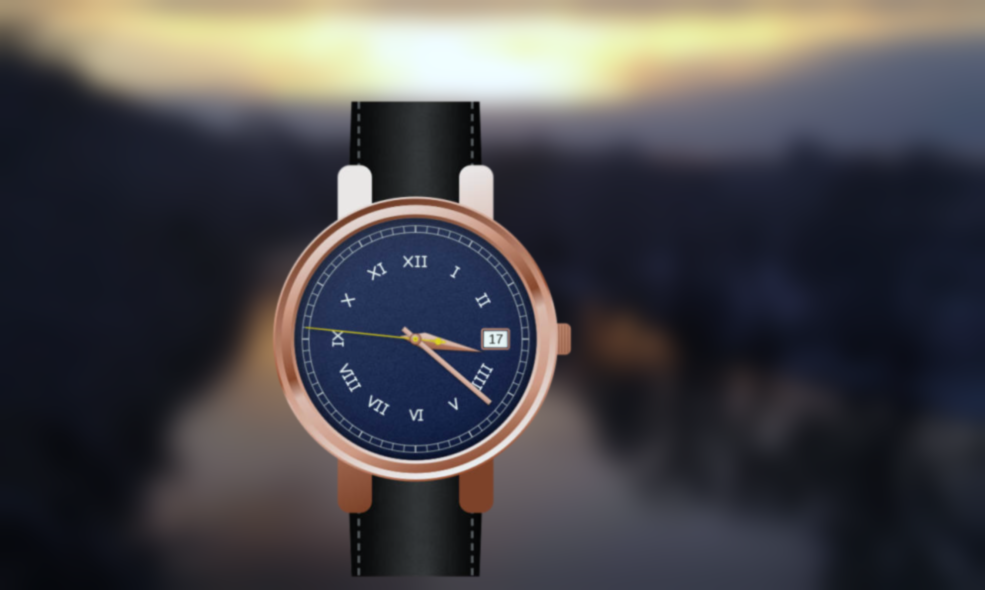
3:21:46
